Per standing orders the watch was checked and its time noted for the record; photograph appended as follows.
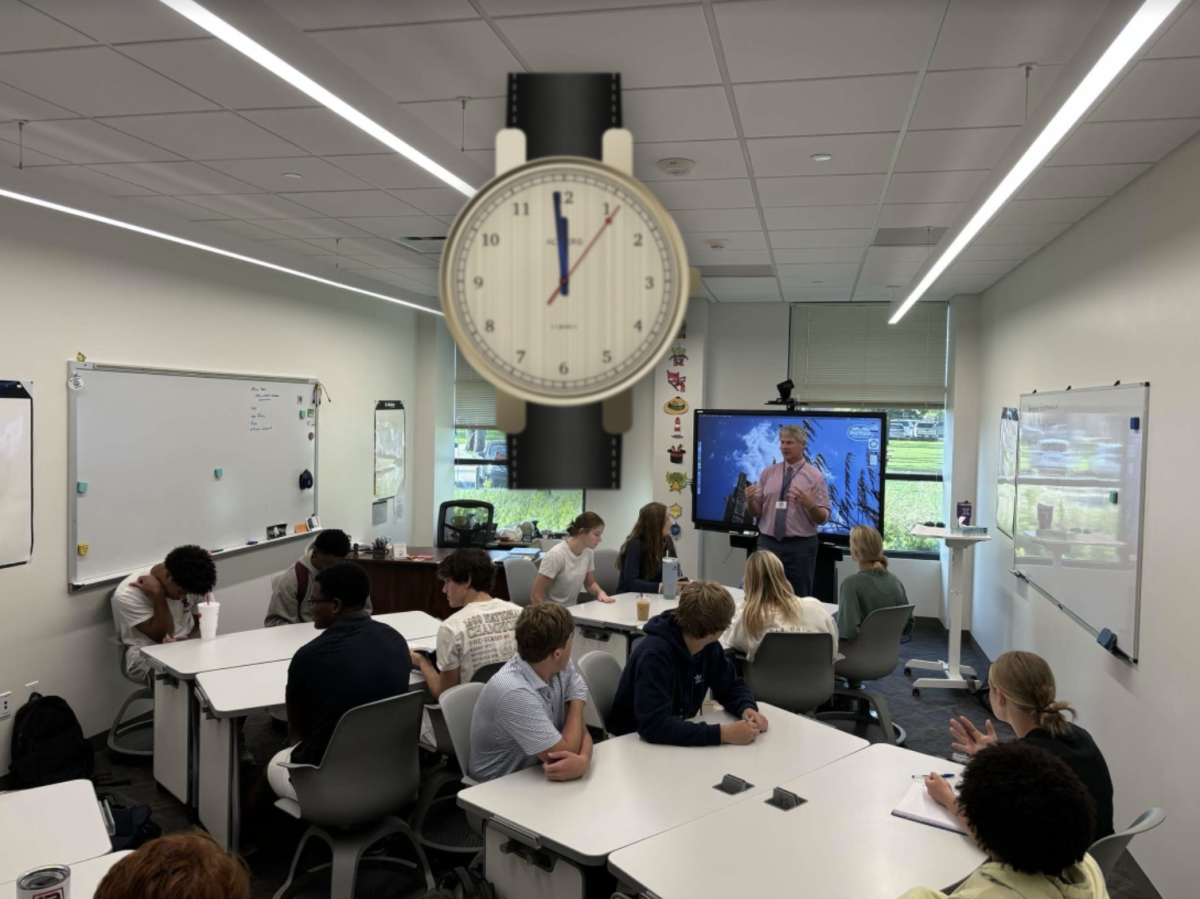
11:59:06
